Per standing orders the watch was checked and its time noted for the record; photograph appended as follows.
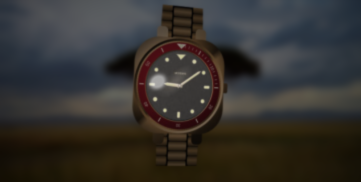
9:09
